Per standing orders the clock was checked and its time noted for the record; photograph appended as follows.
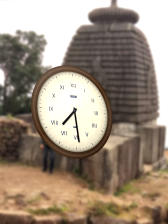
7:29
